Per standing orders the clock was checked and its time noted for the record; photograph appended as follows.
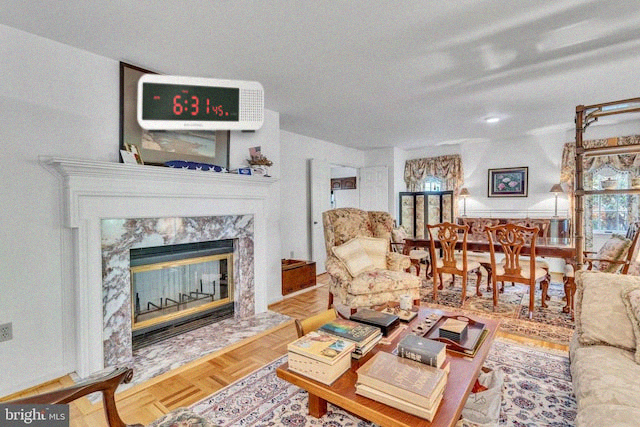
6:31:45
